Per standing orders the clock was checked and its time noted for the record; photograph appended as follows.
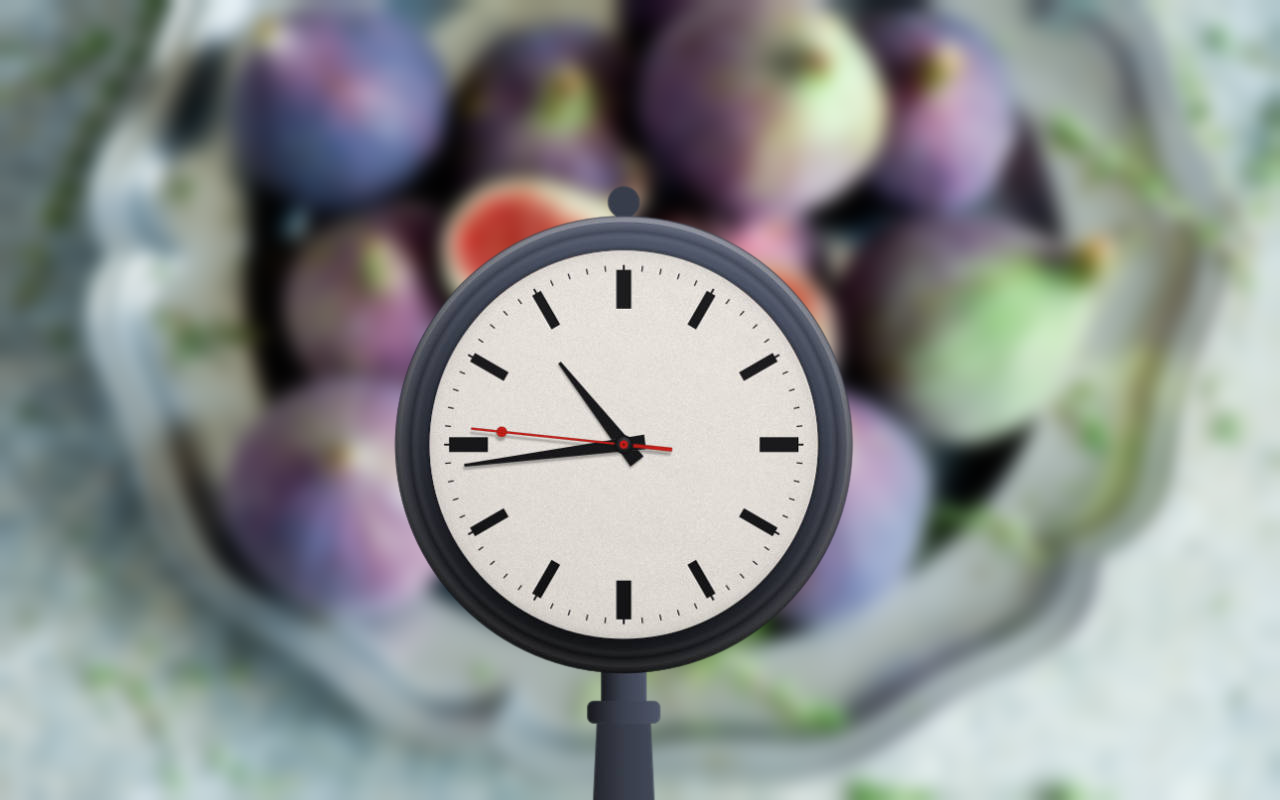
10:43:46
